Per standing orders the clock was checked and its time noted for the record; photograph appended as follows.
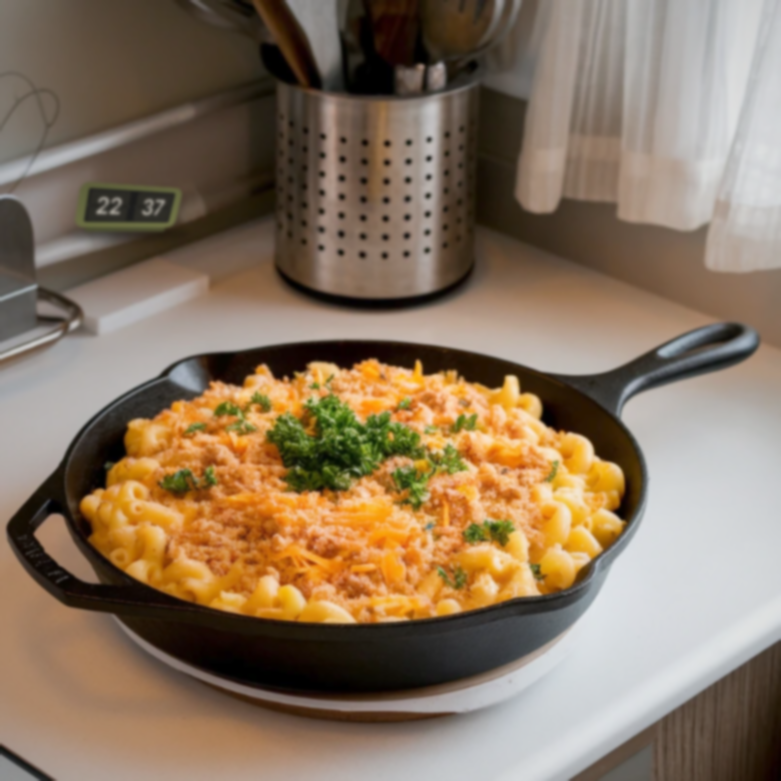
22:37
